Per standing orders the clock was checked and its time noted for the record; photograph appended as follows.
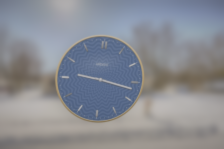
9:17
